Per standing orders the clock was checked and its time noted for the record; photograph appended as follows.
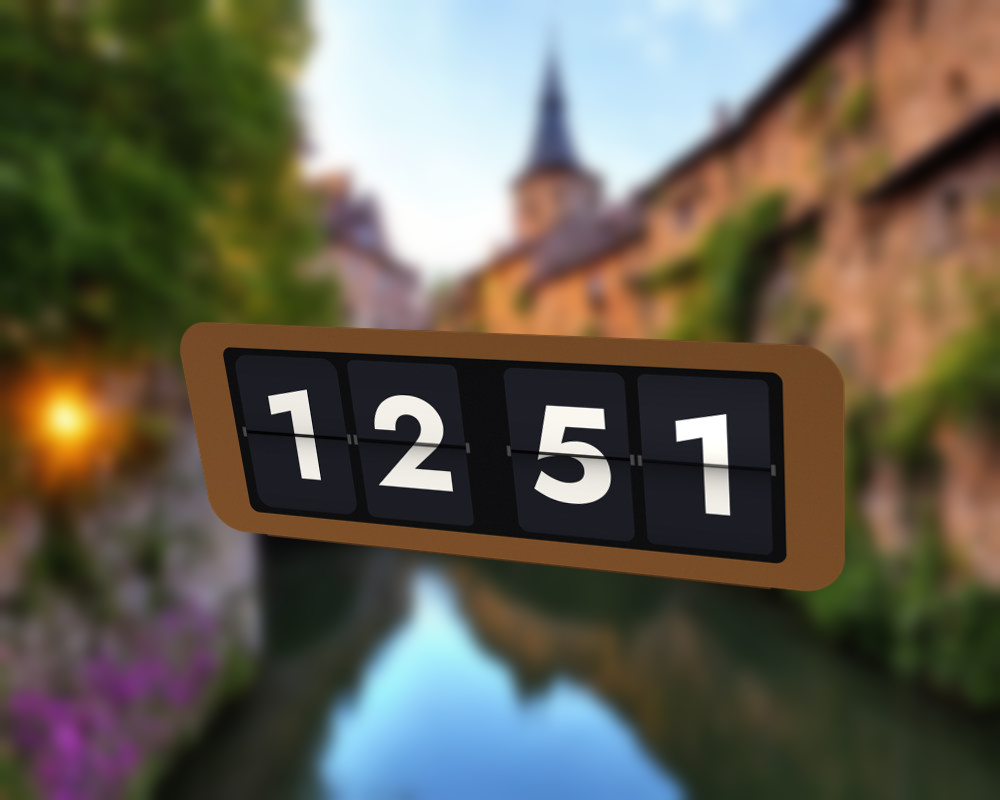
12:51
